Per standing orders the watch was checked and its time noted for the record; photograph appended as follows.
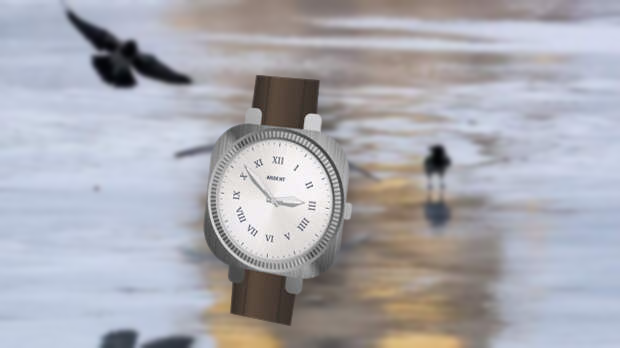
2:52
